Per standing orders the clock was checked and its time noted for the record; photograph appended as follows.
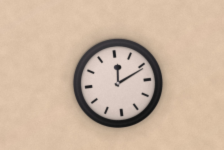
12:11
